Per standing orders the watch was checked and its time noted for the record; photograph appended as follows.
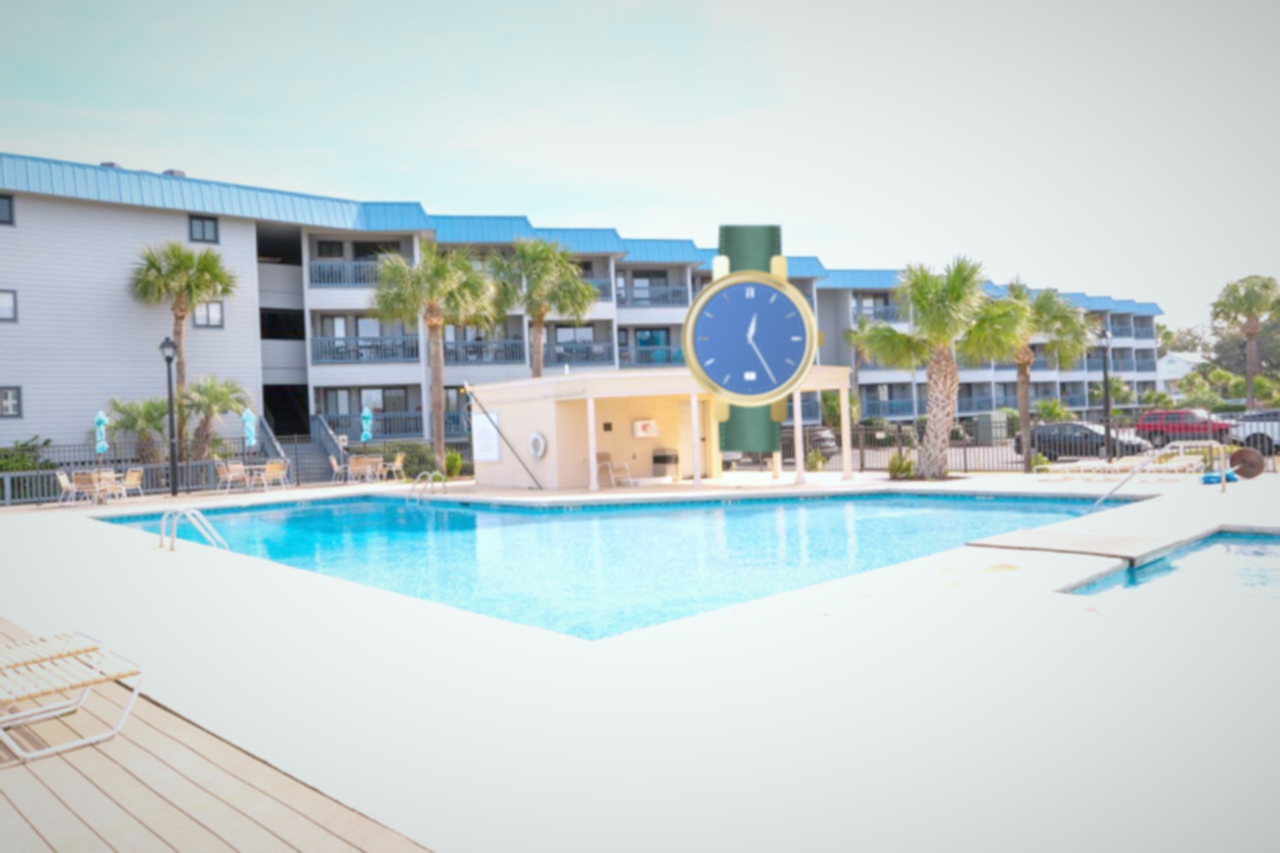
12:25
